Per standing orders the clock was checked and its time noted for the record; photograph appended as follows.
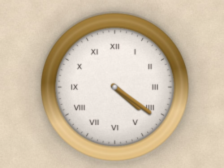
4:21
